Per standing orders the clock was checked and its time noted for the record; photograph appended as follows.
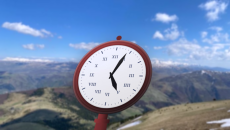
5:04
